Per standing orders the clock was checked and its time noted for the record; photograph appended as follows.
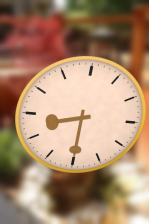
8:30
